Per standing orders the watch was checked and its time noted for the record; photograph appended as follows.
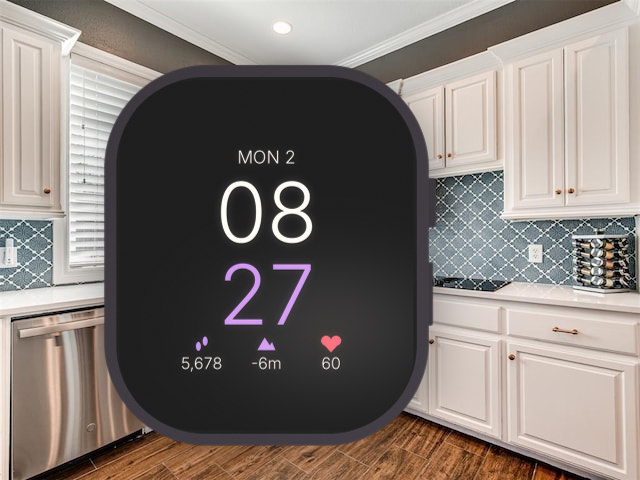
8:27
